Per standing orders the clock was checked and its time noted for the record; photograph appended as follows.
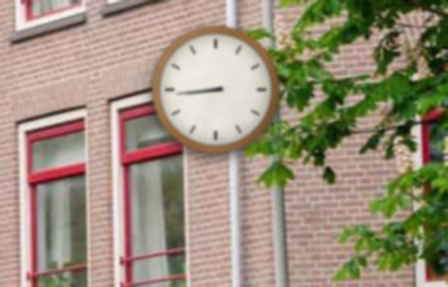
8:44
